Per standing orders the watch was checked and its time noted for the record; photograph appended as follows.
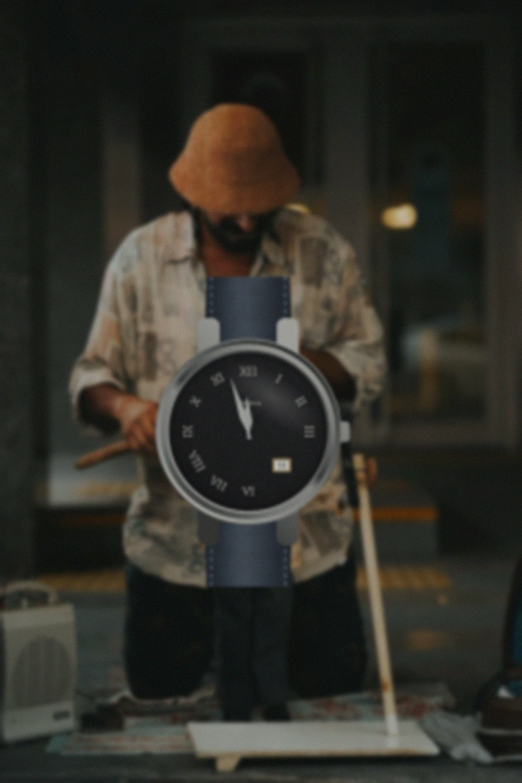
11:57
